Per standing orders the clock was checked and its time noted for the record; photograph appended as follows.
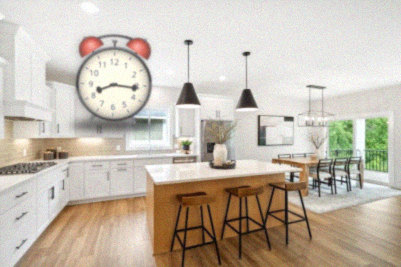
8:16
